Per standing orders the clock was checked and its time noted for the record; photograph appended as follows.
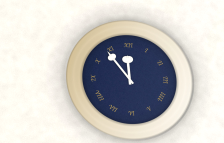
11:54
